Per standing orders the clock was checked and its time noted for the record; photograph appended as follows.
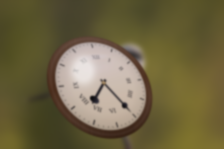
7:25
